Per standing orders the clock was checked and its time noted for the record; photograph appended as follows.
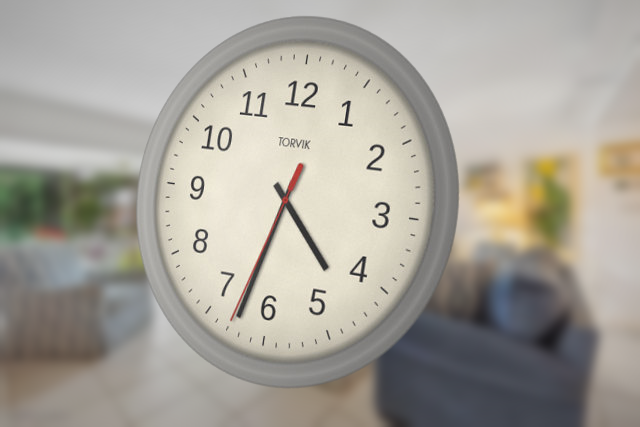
4:32:33
